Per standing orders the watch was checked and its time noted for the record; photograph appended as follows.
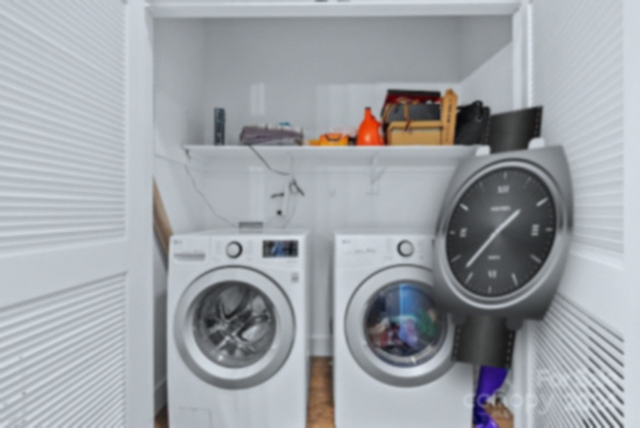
1:37
